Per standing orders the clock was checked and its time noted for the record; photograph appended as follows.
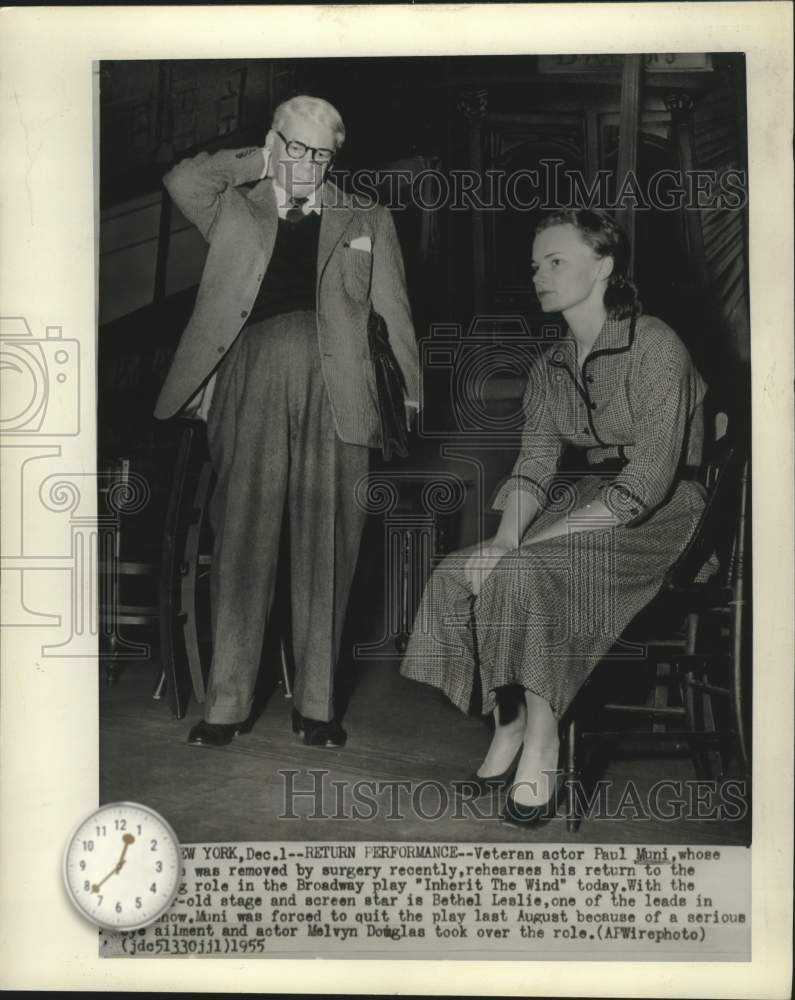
12:38
